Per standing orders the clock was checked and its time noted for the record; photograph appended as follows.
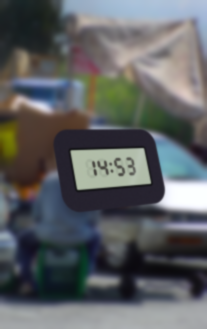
14:53
